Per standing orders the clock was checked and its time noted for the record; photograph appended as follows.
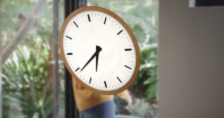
6:39
